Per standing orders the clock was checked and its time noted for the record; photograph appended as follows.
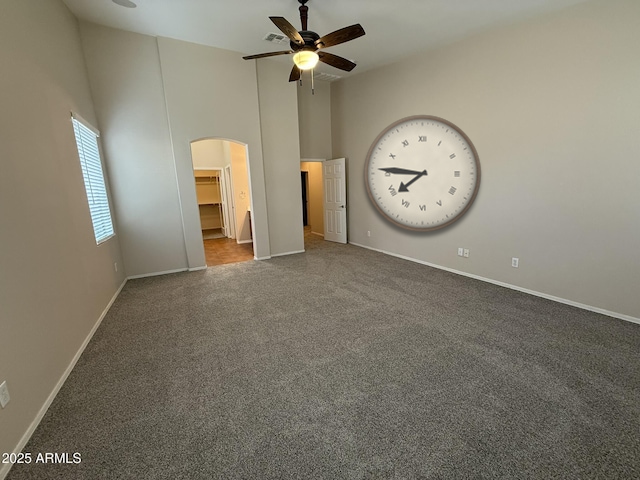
7:46
